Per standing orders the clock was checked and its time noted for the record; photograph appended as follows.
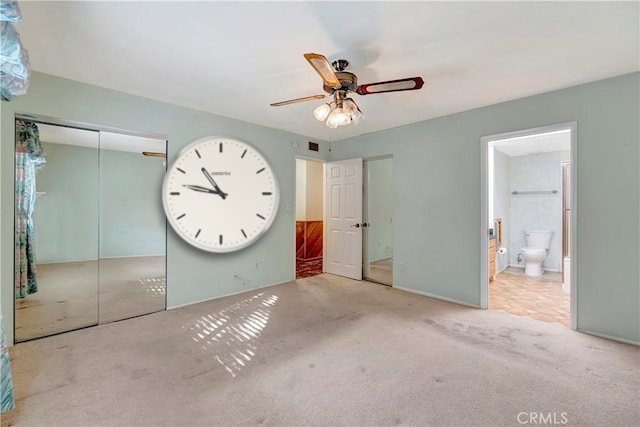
10:47
